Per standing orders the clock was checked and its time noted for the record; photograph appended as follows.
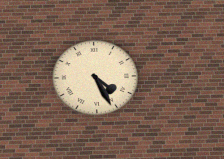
4:26
